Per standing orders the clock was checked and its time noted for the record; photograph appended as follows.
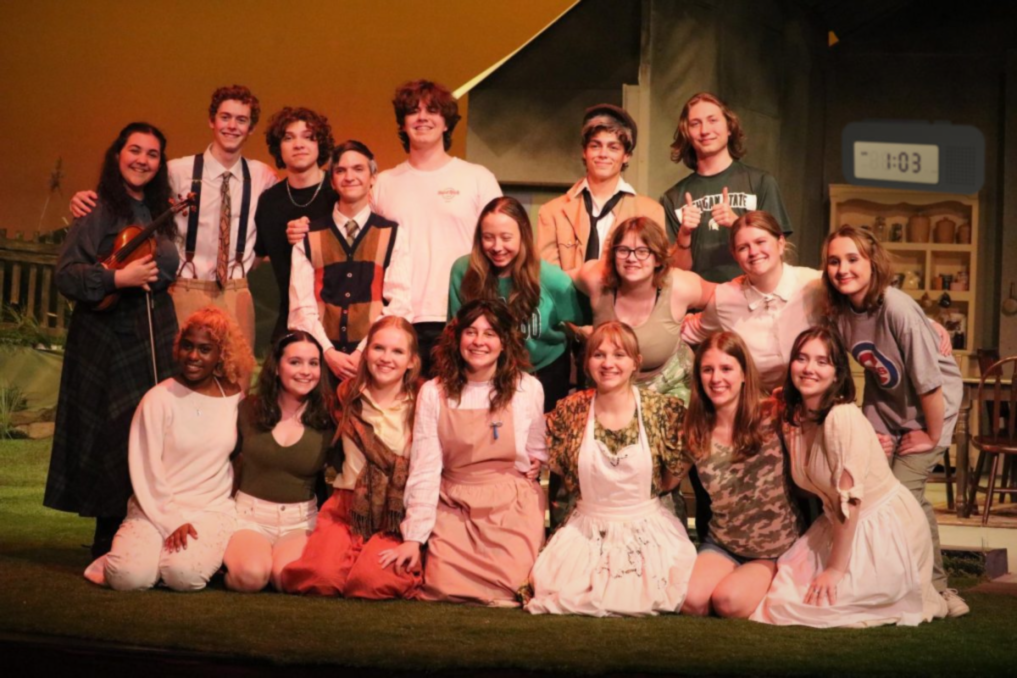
1:03
